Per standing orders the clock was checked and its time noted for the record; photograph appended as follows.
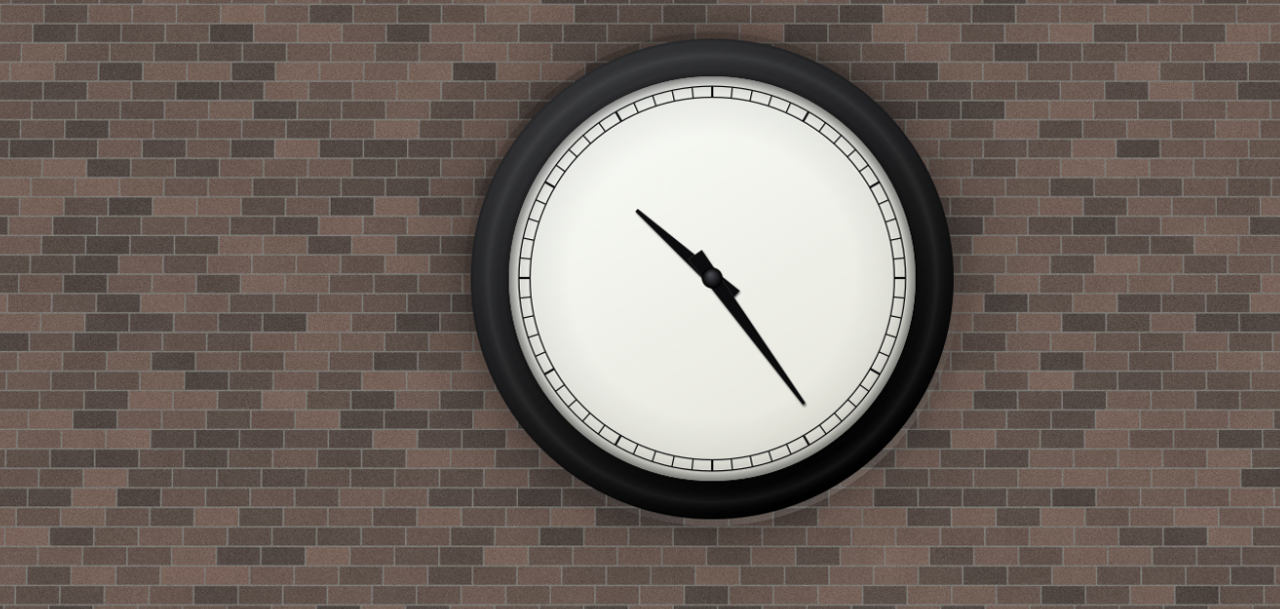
10:24
